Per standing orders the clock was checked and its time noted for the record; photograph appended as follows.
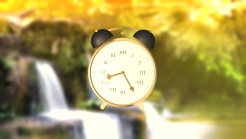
8:25
